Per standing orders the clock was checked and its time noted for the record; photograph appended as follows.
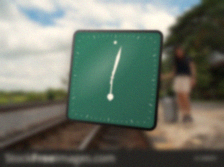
6:02
